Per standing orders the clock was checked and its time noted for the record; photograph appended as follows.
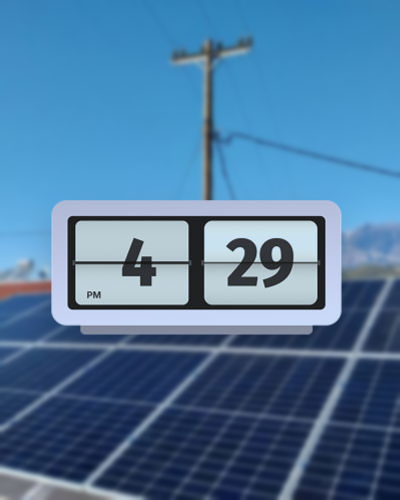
4:29
